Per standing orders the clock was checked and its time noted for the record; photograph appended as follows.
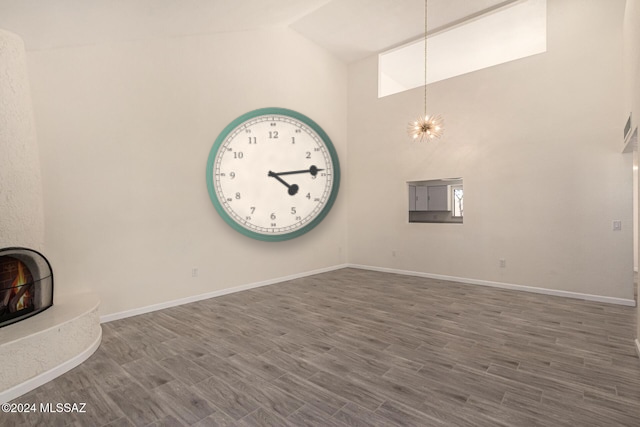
4:14
